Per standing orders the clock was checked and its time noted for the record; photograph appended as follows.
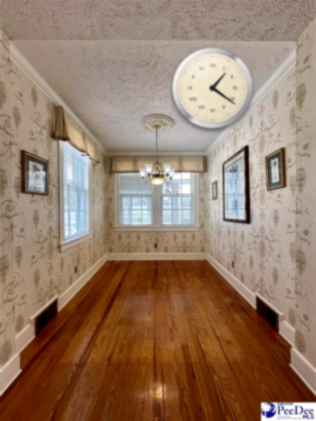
1:21
